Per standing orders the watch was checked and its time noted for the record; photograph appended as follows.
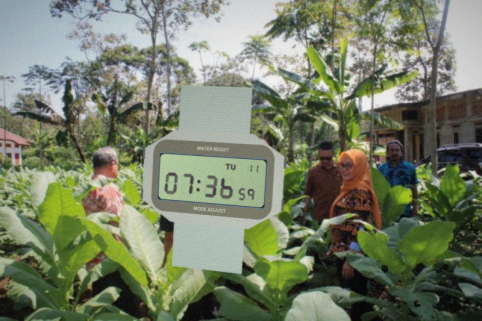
7:36:59
